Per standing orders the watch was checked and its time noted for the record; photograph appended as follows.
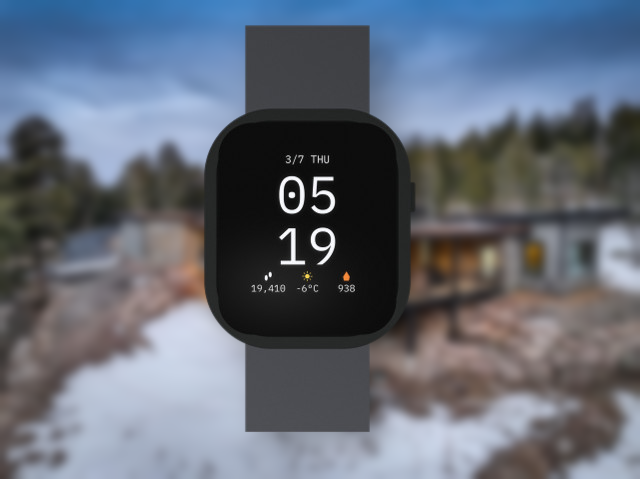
5:19
